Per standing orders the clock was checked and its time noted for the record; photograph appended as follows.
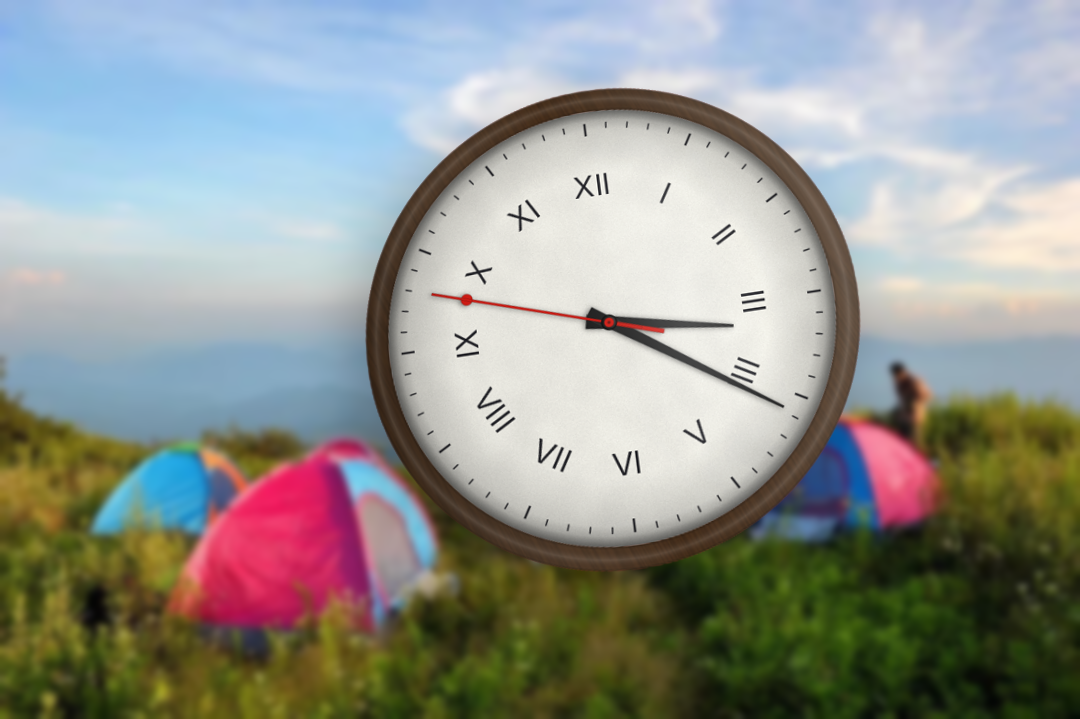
3:20:48
